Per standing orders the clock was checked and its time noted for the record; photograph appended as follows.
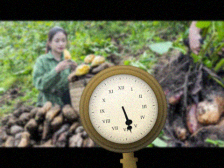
5:28
